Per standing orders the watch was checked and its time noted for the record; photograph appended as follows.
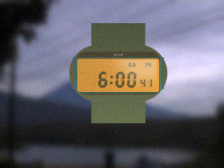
6:00:41
